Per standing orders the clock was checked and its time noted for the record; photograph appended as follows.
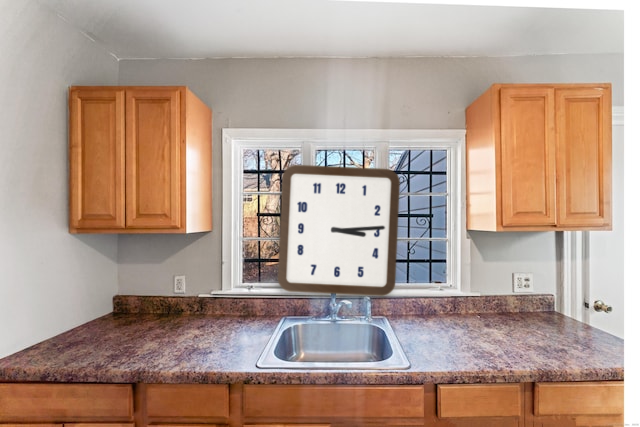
3:14
